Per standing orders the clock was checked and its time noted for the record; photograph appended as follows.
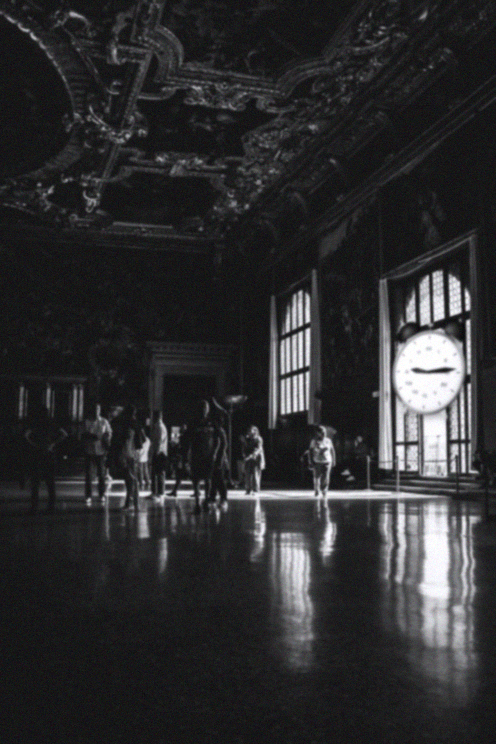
9:14
